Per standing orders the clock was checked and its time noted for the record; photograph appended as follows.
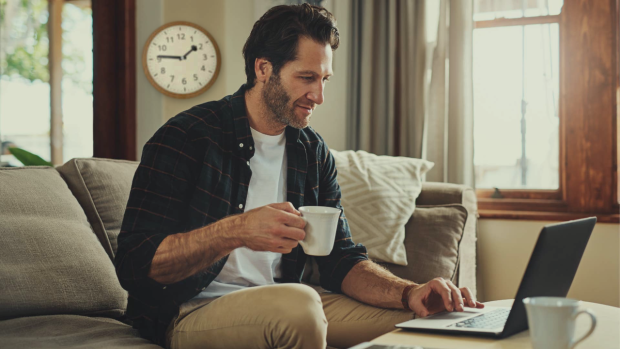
1:46
